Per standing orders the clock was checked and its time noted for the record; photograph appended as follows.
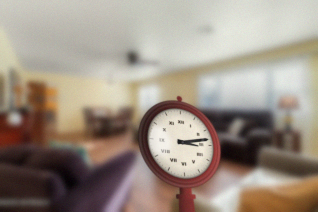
3:13
